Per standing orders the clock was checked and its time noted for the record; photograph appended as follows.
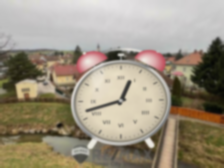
12:42
